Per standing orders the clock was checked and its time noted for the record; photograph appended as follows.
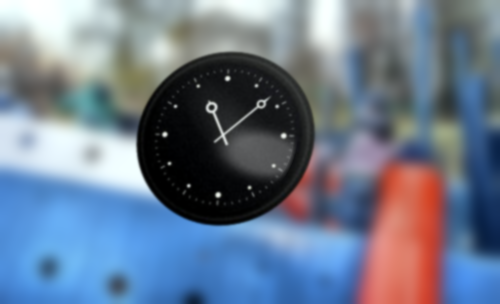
11:08
